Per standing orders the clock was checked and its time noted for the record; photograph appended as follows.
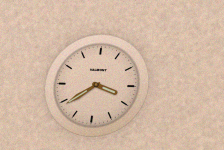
3:39
